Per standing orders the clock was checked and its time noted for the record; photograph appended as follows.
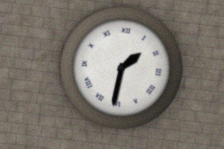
1:31
